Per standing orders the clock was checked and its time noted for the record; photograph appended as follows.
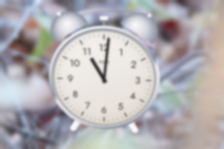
11:01
